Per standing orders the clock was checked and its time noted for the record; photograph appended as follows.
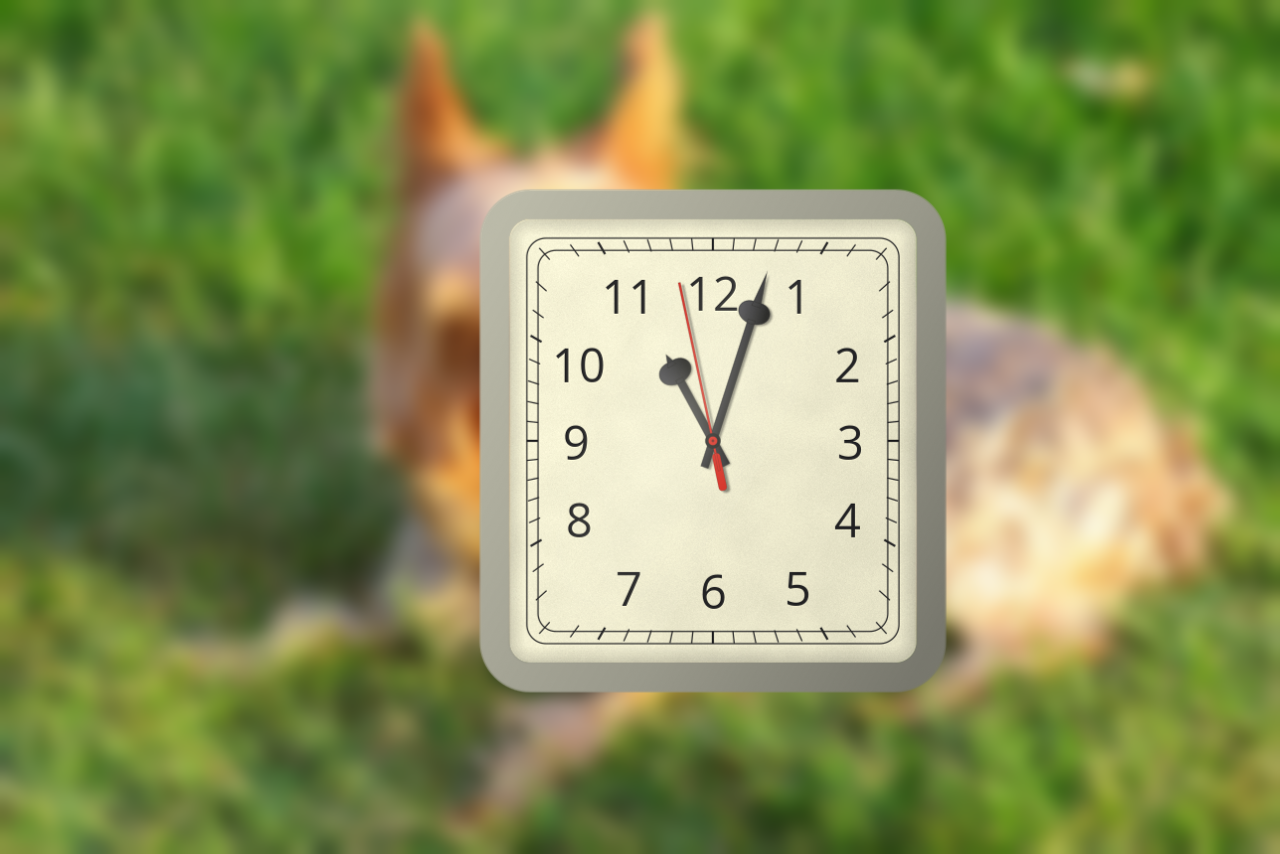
11:02:58
